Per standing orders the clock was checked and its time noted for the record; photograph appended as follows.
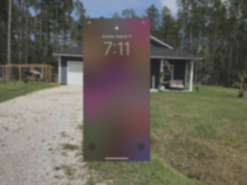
7:11
